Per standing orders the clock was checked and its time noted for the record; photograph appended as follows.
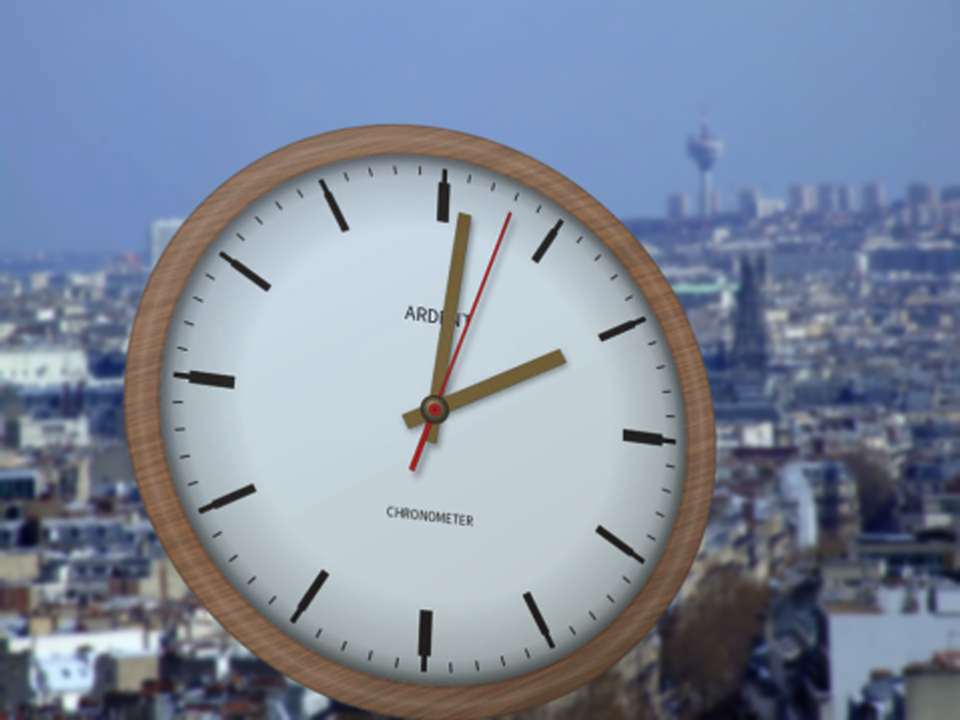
2:01:03
